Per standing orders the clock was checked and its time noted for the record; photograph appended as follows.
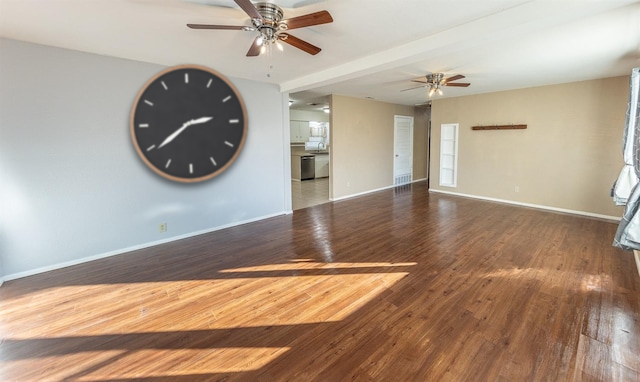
2:39
